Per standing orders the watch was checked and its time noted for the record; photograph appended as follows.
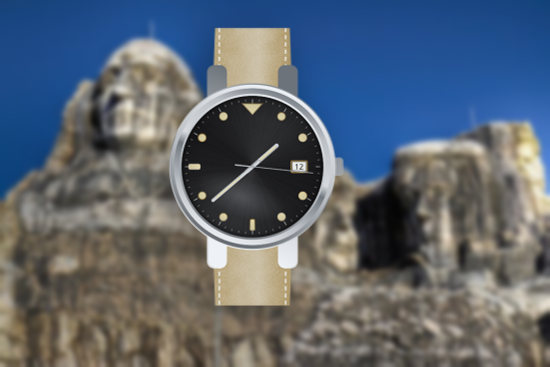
1:38:16
